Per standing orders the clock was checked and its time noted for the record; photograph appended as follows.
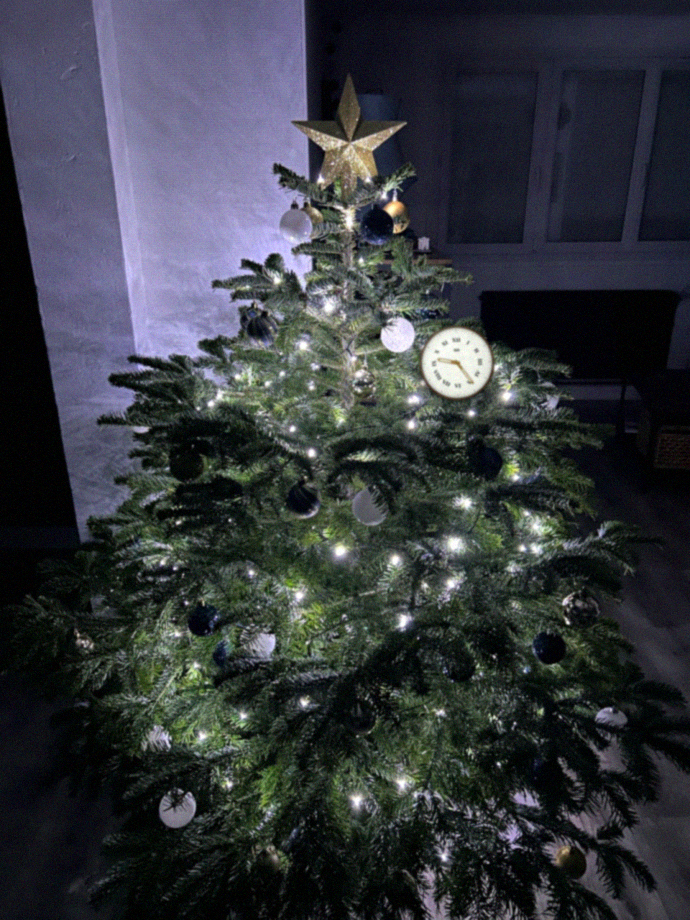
9:24
